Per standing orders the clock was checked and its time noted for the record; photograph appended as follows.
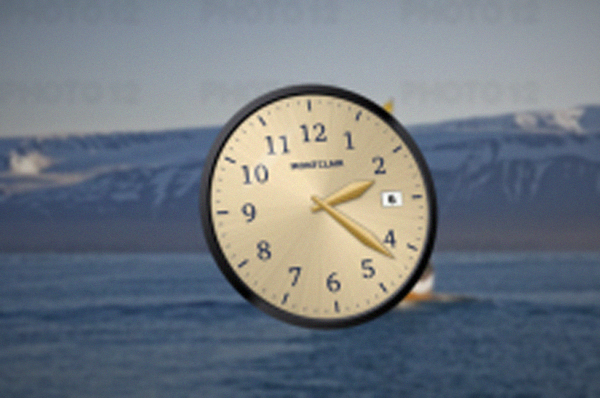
2:22
